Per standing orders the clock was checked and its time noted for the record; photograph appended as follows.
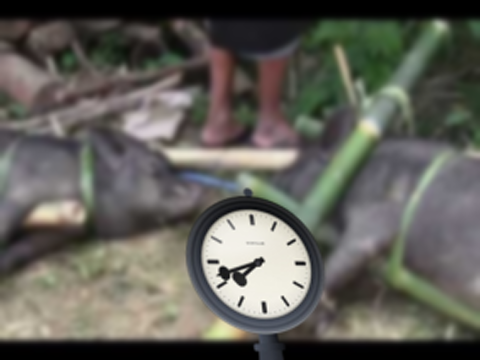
7:42
